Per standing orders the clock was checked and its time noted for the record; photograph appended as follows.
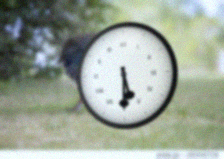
5:30
